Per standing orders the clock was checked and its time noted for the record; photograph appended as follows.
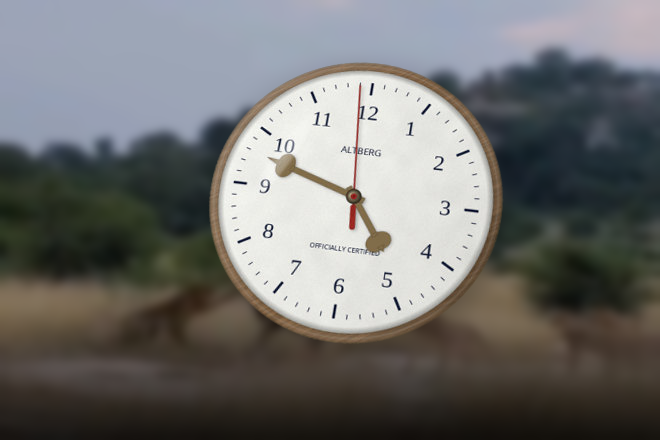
4:47:59
